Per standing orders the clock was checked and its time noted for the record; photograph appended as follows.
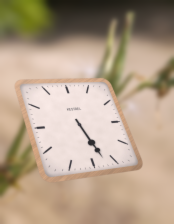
5:27
